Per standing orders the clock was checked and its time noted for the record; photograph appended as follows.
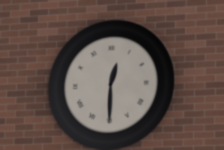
12:30
